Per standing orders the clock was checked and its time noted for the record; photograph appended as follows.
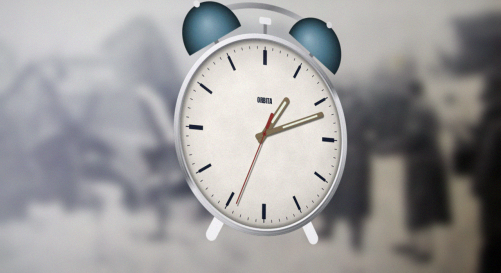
1:11:34
